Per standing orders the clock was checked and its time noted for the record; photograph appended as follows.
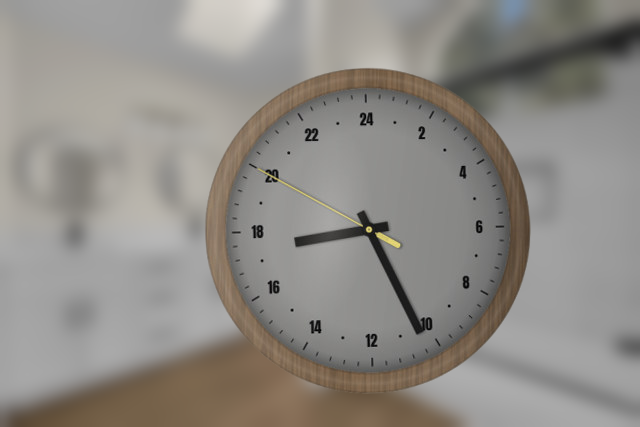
17:25:50
